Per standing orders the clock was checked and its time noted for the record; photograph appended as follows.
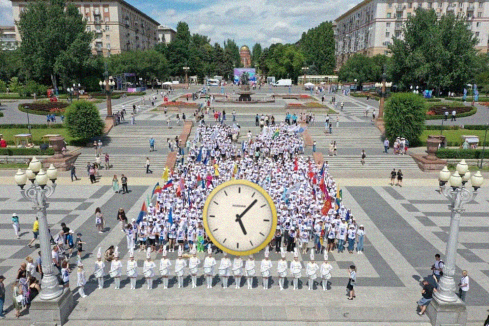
5:07
